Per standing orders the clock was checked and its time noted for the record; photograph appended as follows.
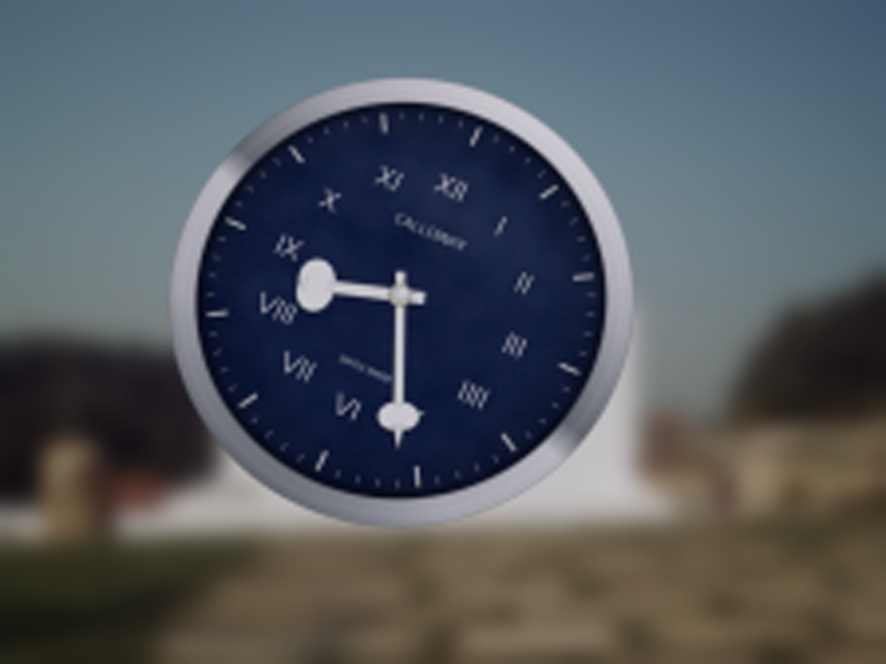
8:26
